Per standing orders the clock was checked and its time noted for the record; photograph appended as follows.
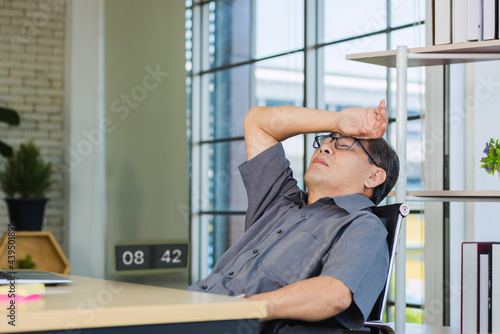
8:42
